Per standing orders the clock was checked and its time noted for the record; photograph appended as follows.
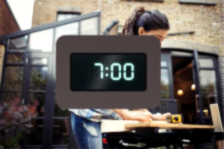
7:00
